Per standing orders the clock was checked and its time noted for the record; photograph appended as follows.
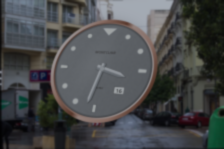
3:32
